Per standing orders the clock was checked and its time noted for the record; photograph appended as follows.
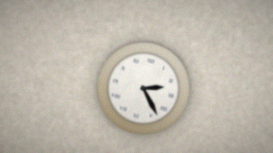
2:23
